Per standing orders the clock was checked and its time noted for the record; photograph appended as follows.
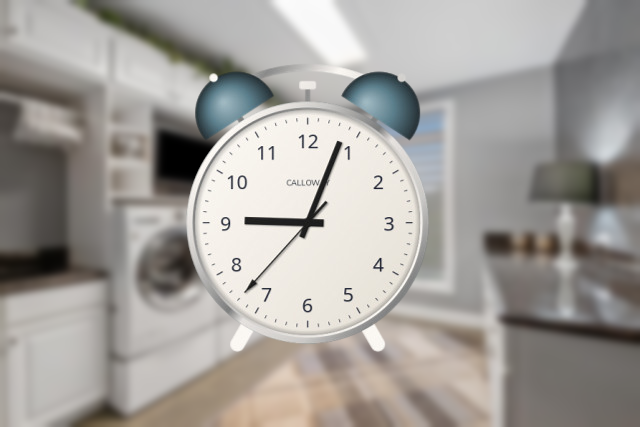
9:03:37
